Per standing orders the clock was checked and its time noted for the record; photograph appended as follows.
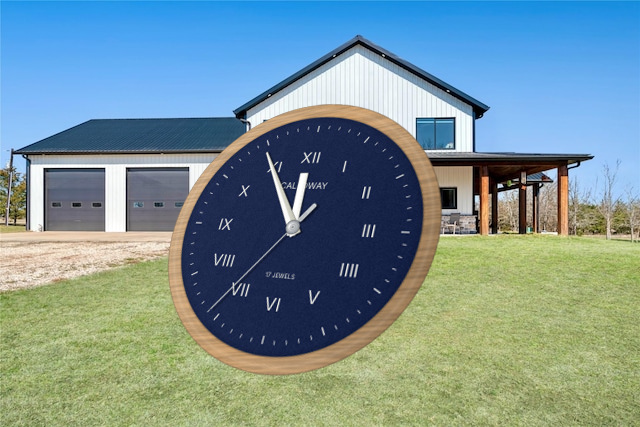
11:54:36
